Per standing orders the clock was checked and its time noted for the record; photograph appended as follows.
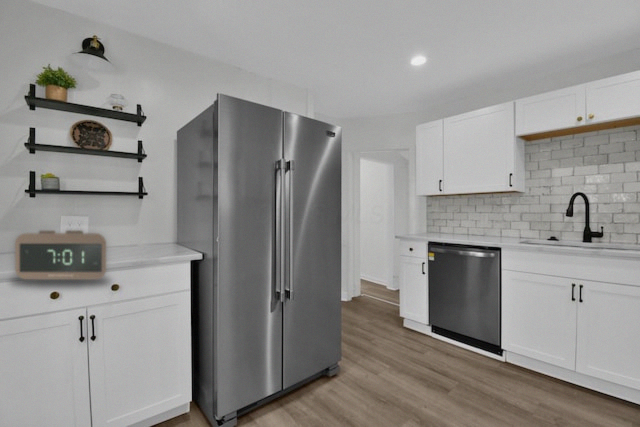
7:01
